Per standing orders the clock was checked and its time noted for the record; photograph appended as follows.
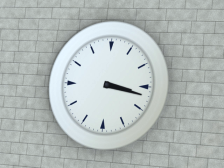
3:17
